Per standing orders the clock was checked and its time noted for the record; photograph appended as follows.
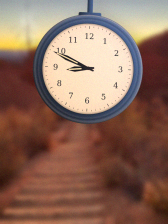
8:49
